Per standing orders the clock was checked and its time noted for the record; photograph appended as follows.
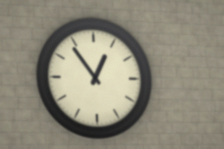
12:54
